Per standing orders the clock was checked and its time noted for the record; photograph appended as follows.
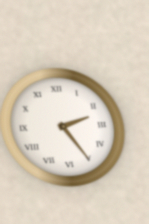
2:25
